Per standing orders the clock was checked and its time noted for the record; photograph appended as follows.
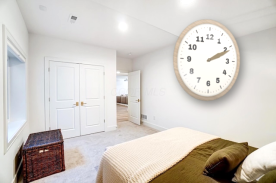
2:11
